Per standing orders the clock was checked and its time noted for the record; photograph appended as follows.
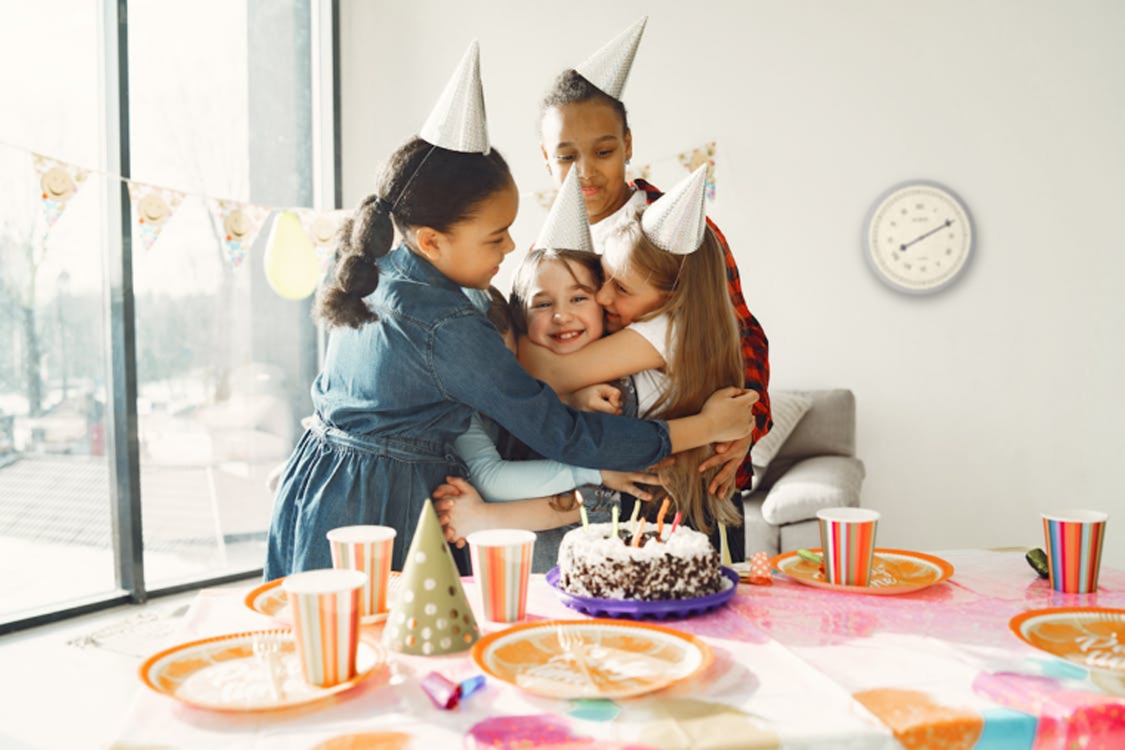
8:11
